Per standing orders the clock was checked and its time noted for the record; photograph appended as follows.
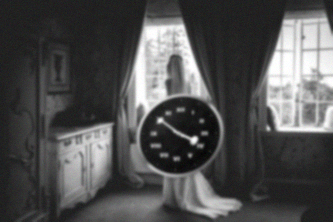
3:51
